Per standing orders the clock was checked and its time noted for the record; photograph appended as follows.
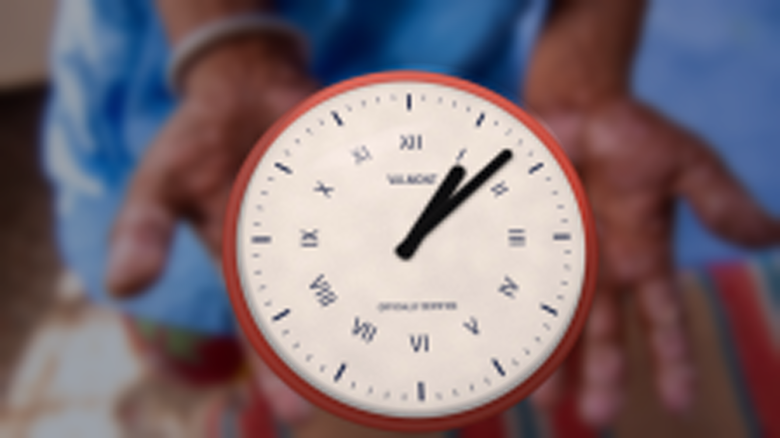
1:08
